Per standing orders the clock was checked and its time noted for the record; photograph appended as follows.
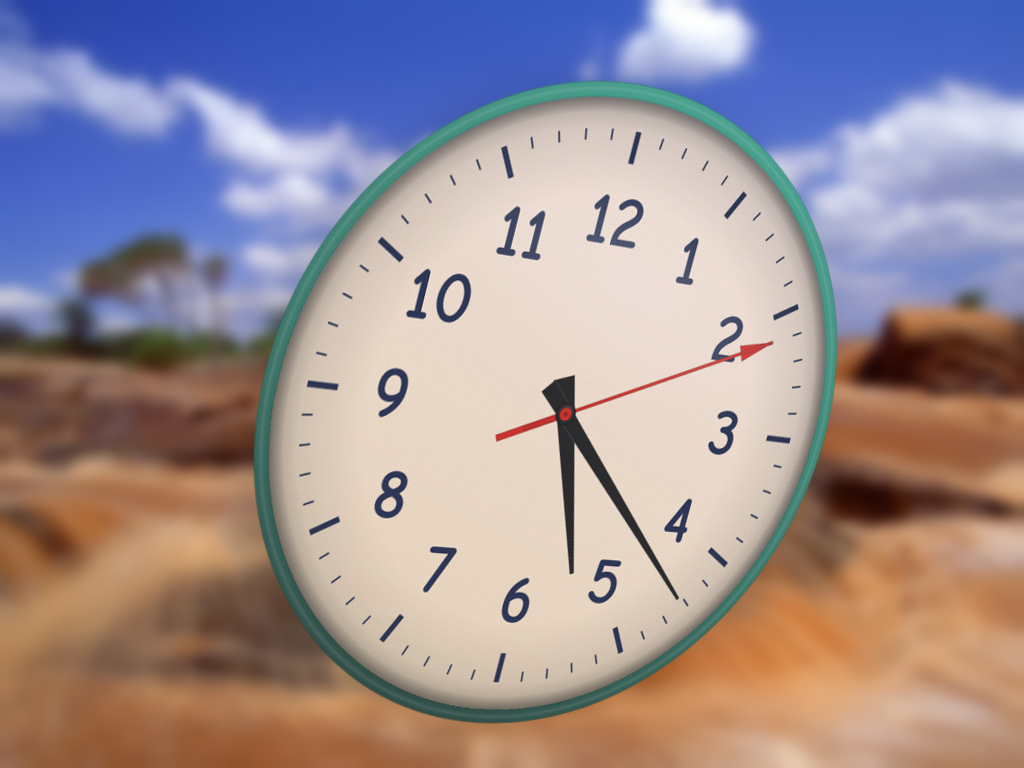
5:22:11
